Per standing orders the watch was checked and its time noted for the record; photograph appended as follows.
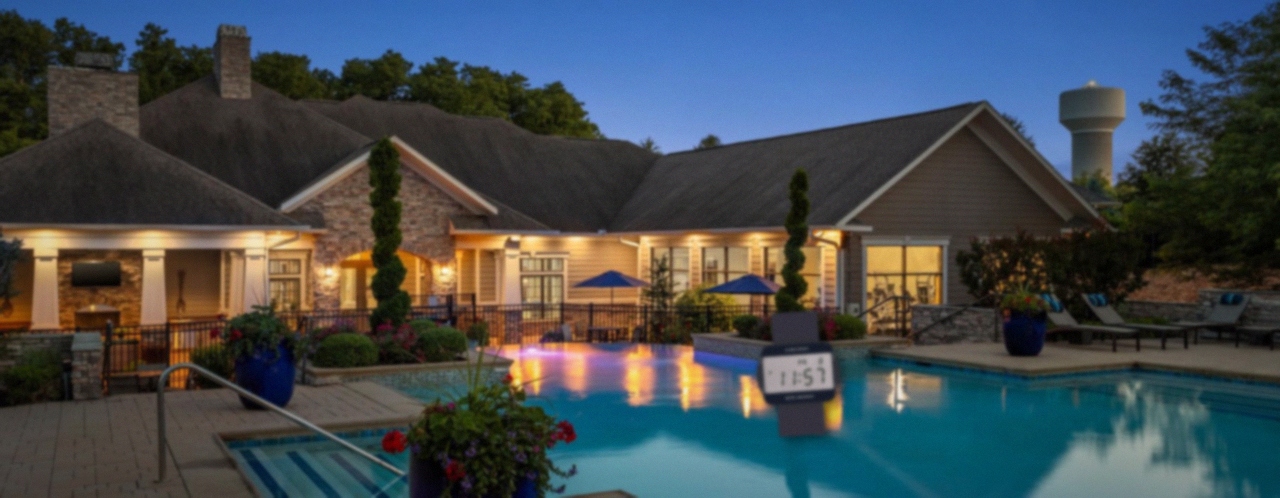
11:57
